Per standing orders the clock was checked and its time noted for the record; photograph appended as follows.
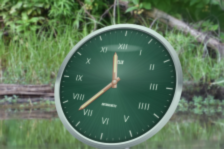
11:37
